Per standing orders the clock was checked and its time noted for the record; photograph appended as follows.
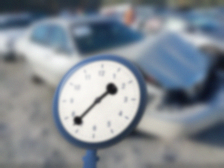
1:37
